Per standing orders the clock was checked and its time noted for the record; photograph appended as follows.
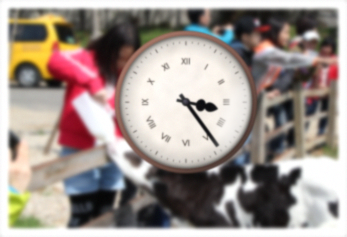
3:24
